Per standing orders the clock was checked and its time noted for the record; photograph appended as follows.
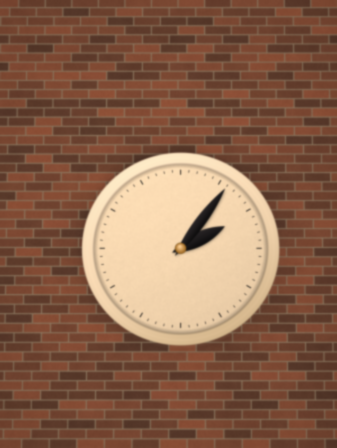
2:06
